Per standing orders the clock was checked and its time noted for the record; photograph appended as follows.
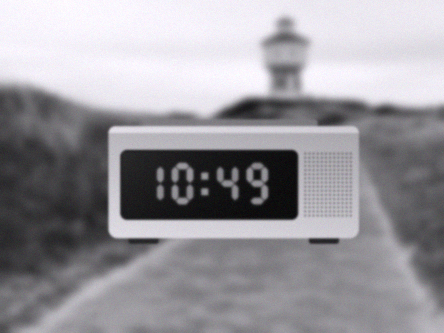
10:49
